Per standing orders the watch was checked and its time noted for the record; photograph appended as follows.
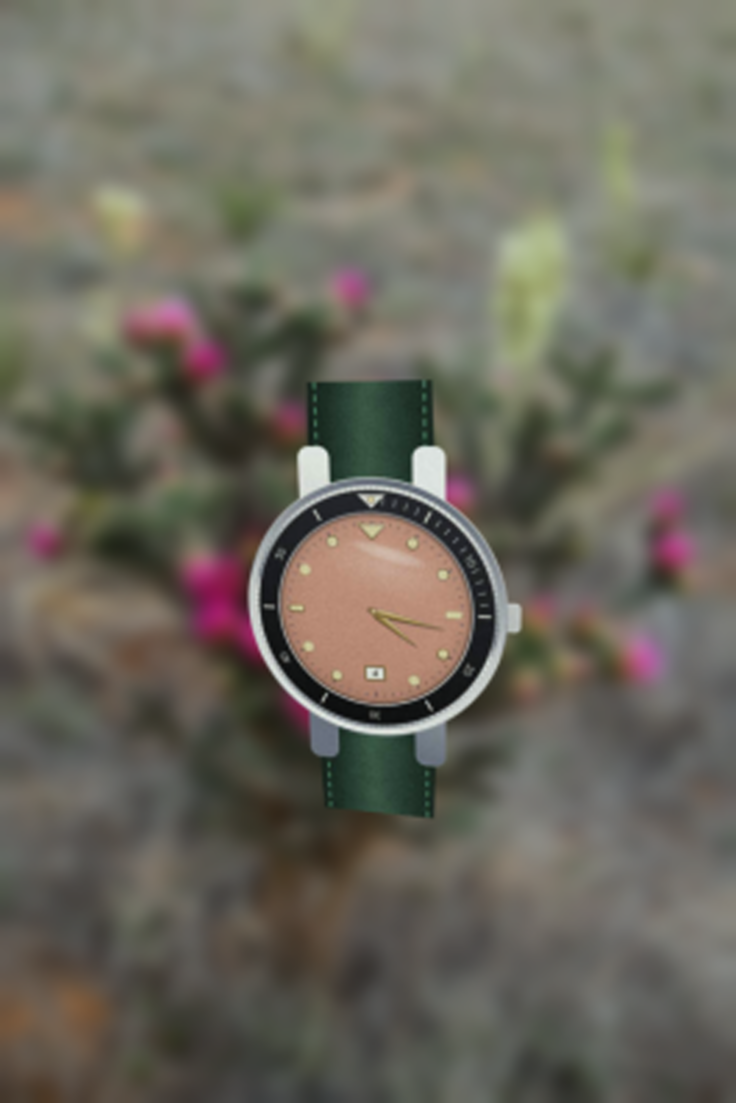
4:17
